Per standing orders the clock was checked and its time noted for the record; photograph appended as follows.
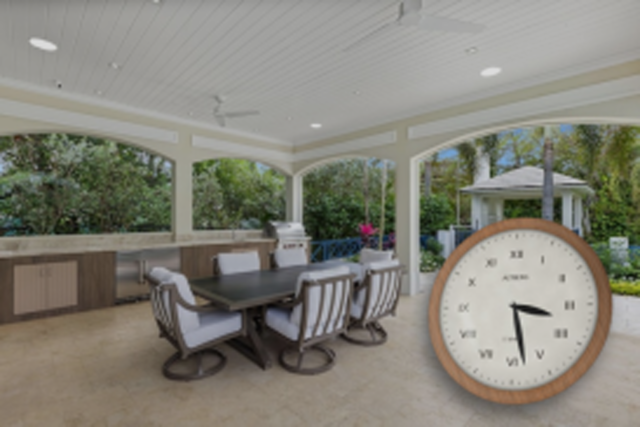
3:28
